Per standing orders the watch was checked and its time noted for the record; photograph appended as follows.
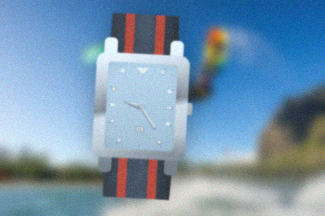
9:24
